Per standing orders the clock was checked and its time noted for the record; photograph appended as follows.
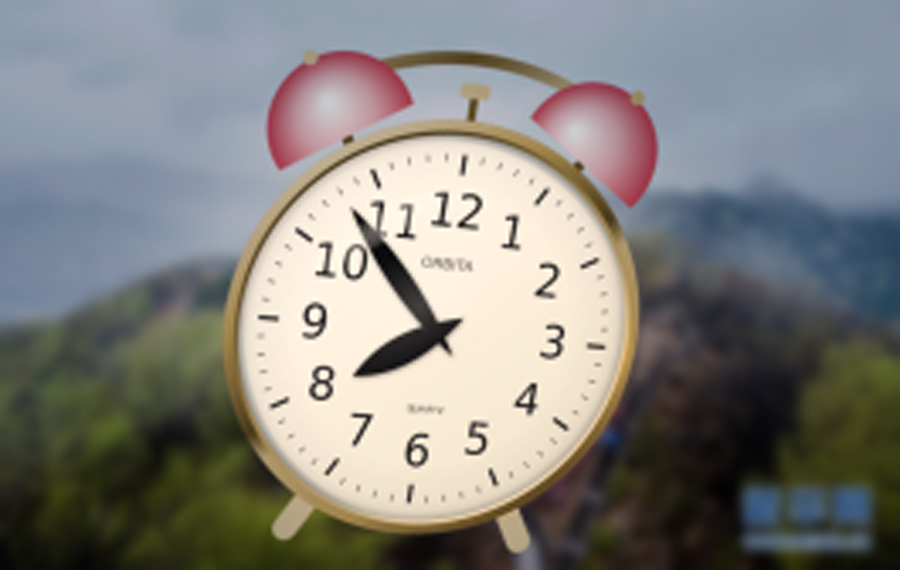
7:53
